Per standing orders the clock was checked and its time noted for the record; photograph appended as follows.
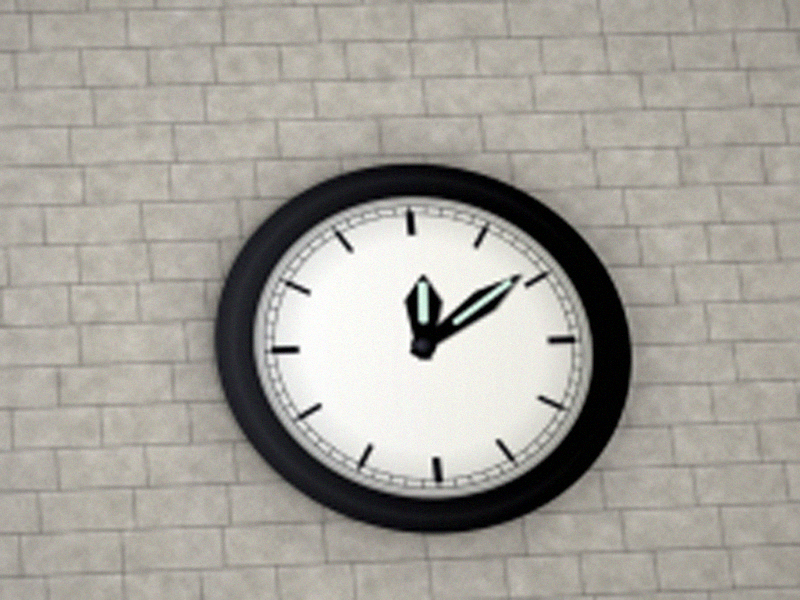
12:09
